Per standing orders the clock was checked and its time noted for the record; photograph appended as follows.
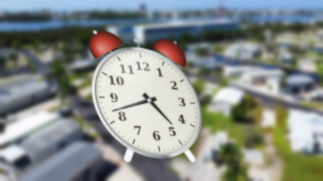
4:42
